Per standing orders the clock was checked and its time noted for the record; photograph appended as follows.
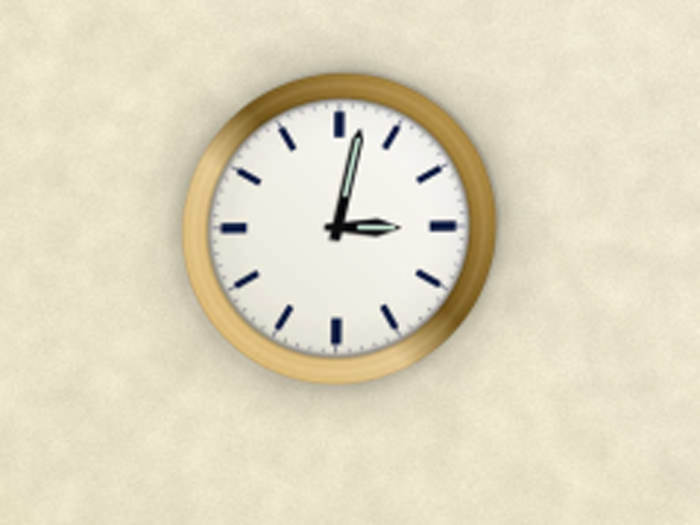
3:02
